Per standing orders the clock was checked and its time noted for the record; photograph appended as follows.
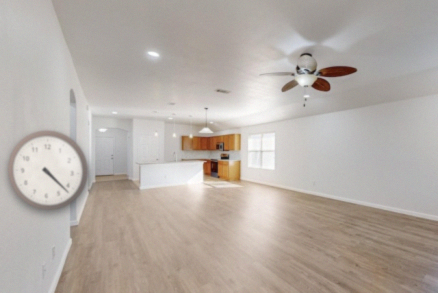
4:22
